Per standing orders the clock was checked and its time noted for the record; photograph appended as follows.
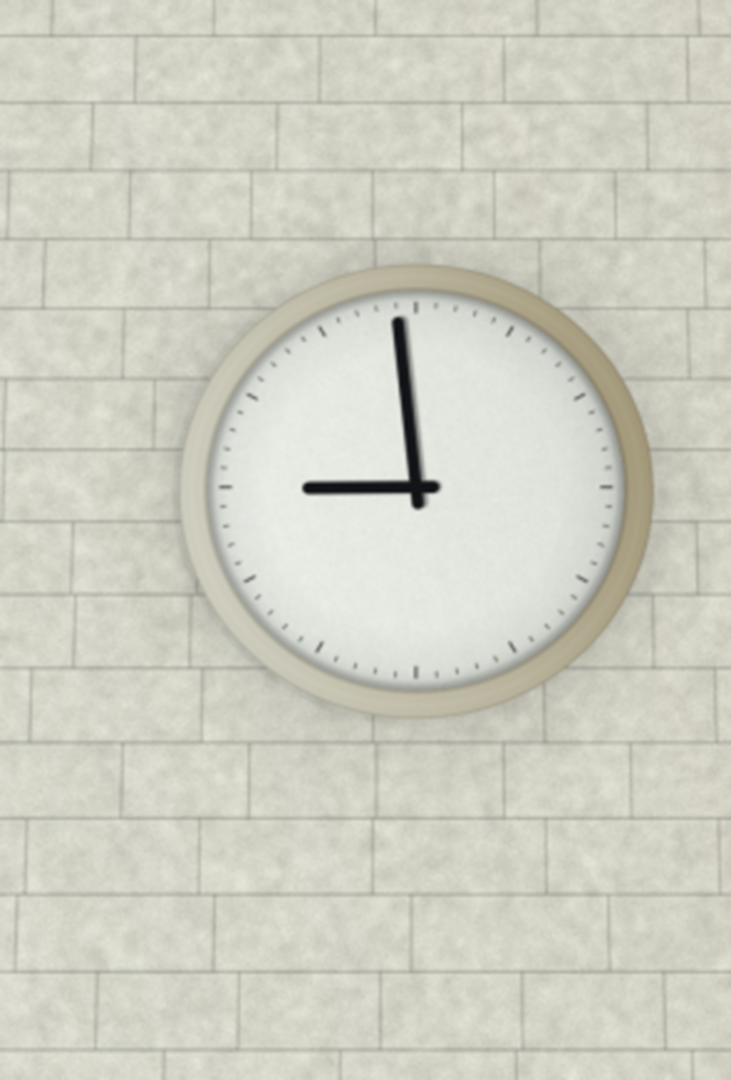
8:59
